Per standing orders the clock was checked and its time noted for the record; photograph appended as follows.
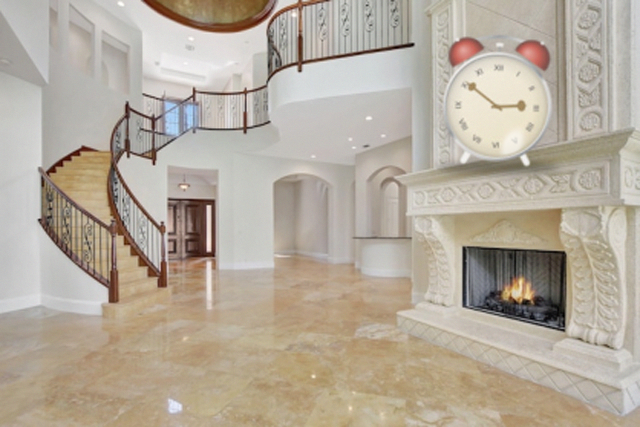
2:51
